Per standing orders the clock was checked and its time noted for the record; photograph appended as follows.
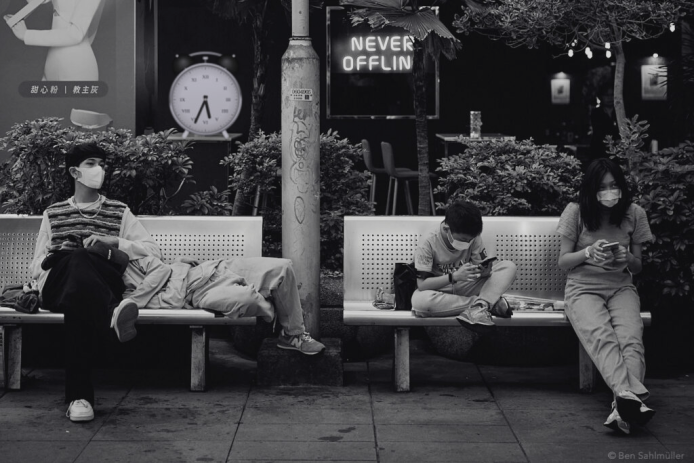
5:34
